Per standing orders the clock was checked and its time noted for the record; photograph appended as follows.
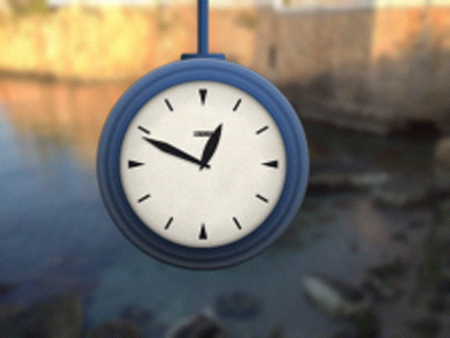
12:49
